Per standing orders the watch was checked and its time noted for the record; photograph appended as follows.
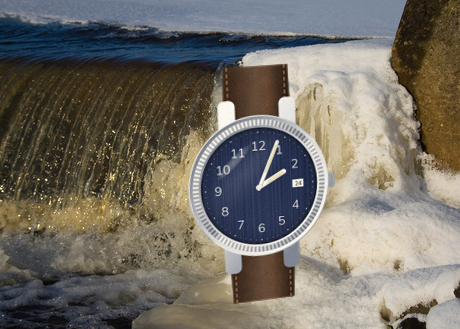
2:04
